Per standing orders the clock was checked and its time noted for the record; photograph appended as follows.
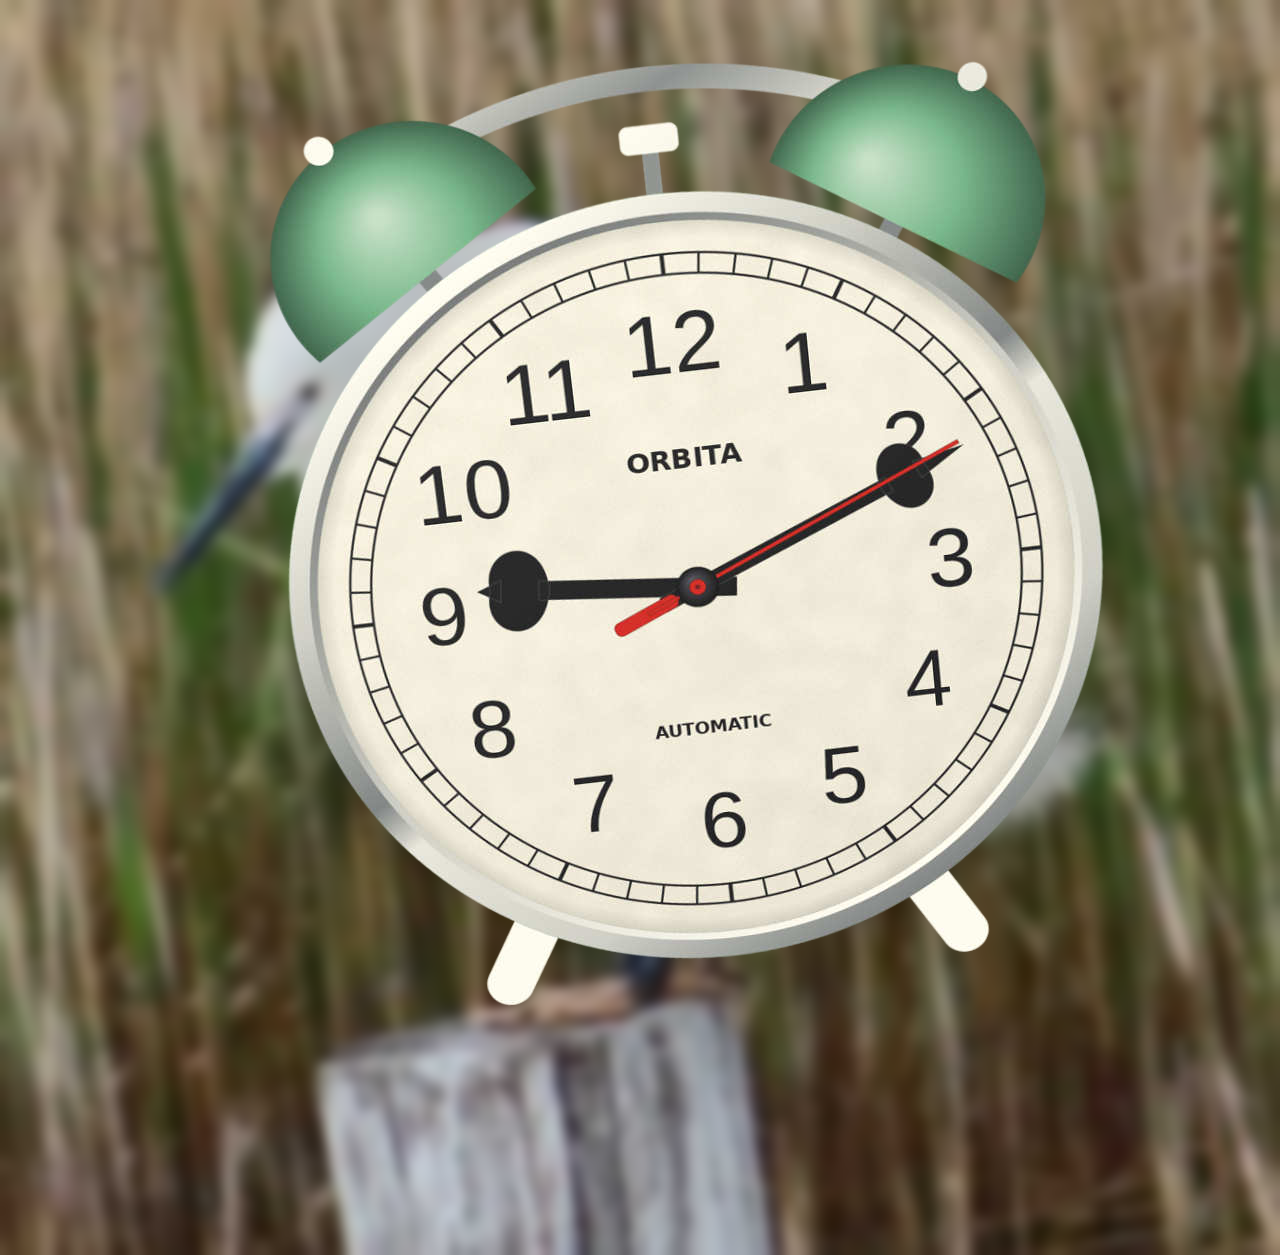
9:11:11
